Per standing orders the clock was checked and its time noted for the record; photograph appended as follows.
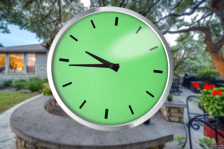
9:44
